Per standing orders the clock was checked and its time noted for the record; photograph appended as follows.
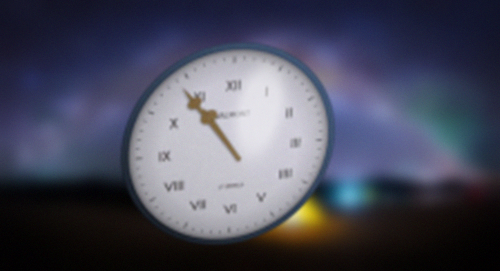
10:54
